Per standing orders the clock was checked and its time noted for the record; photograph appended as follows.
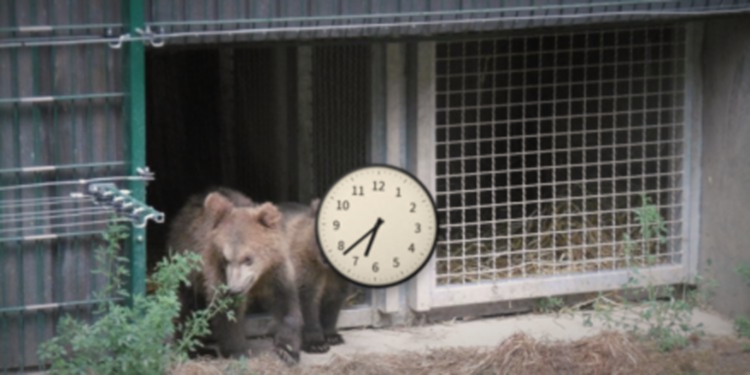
6:38
